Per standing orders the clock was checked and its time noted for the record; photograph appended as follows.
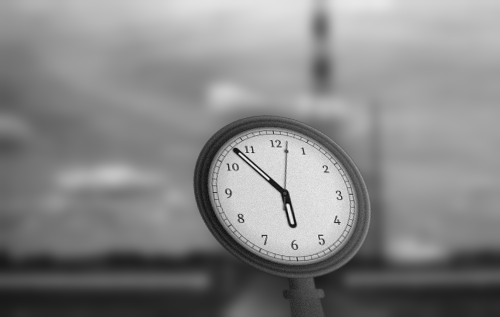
5:53:02
